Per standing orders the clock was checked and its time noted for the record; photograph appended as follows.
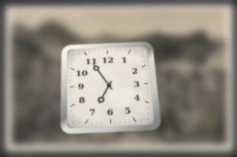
6:55
